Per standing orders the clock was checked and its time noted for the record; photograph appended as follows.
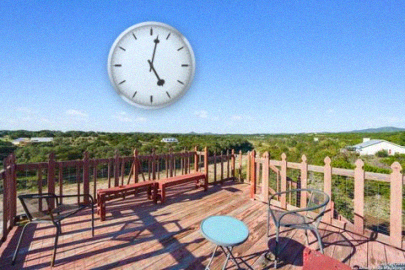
5:02
